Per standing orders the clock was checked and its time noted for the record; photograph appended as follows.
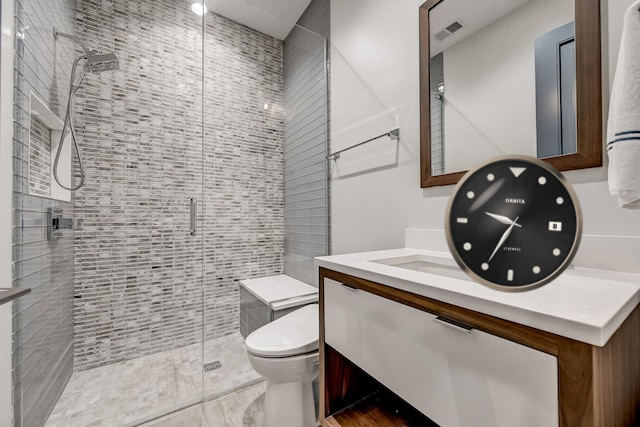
9:35
